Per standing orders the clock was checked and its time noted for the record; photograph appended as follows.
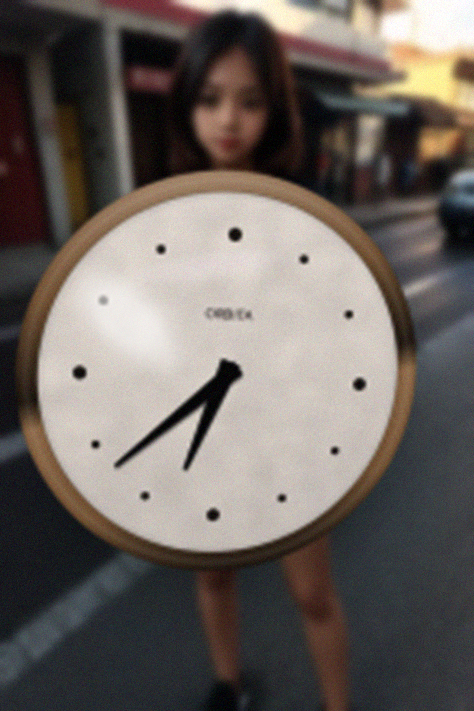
6:38
